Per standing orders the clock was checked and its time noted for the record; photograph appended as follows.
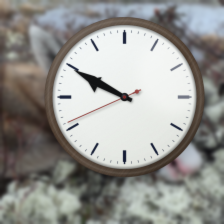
9:49:41
